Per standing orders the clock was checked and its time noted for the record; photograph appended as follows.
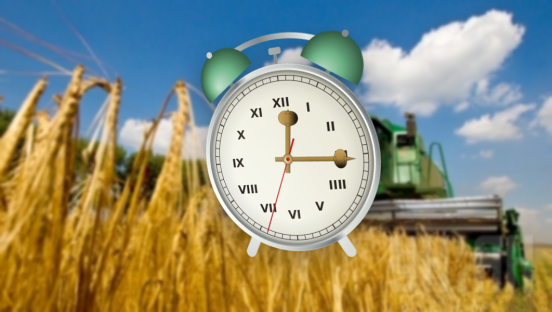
12:15:34
